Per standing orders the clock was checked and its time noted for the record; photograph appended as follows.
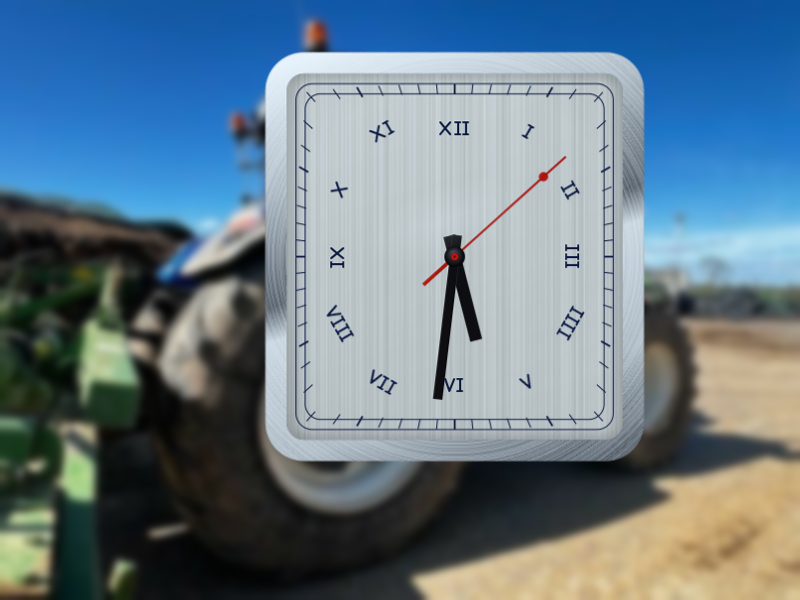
5:31:08
